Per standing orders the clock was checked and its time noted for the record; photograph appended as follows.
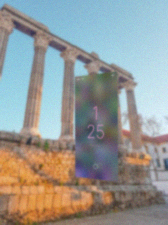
1:25
